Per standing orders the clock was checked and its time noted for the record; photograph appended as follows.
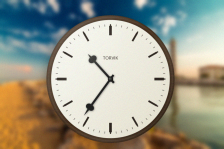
10:36
